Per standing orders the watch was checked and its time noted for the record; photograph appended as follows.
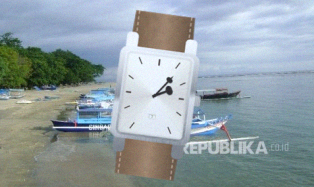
2:06
